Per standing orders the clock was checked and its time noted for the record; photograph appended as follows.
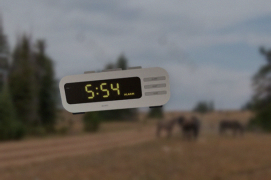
5:54
